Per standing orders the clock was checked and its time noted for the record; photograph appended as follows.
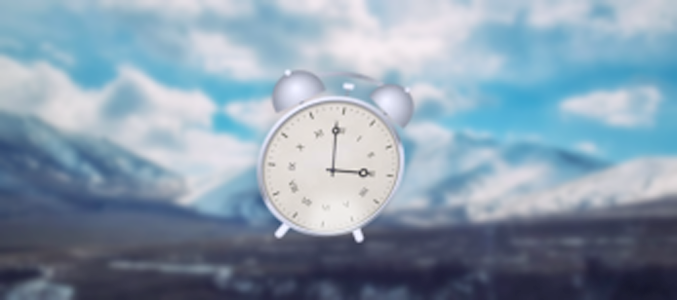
2:59
